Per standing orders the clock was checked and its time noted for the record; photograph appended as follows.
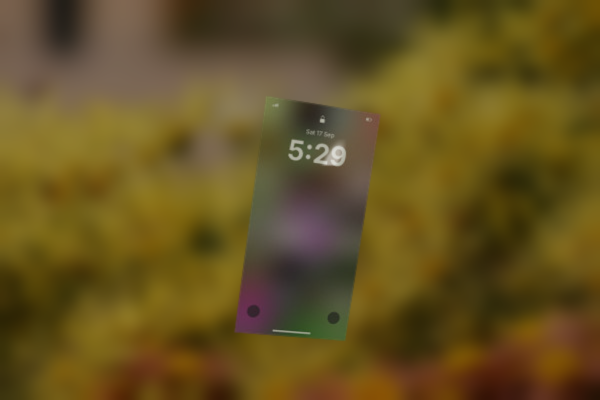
5:29
